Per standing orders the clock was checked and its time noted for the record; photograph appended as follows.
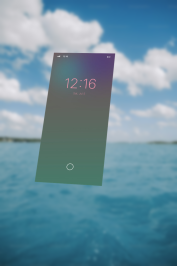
12:16
